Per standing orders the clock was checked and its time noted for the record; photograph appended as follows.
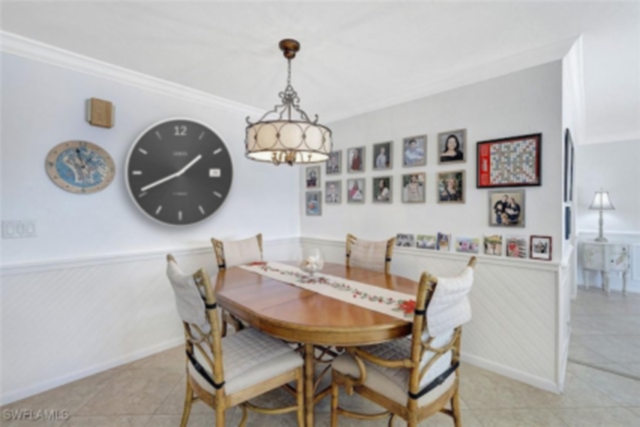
1:41
